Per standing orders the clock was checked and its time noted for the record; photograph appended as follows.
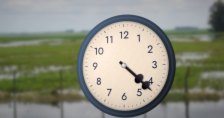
4:22
